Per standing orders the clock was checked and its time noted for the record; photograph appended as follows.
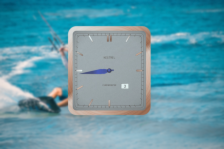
8:44
